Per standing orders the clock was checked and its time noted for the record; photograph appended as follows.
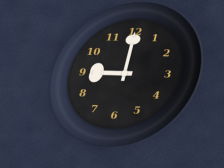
9:00
